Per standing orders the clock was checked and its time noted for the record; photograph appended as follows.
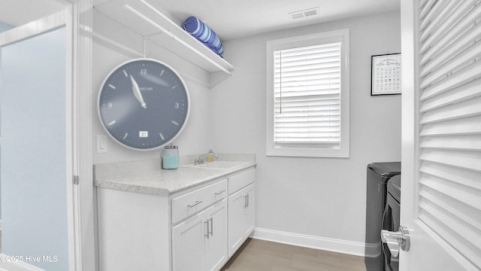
10:56
